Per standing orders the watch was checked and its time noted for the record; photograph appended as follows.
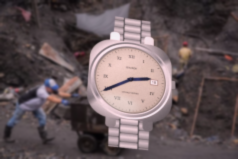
2:40
